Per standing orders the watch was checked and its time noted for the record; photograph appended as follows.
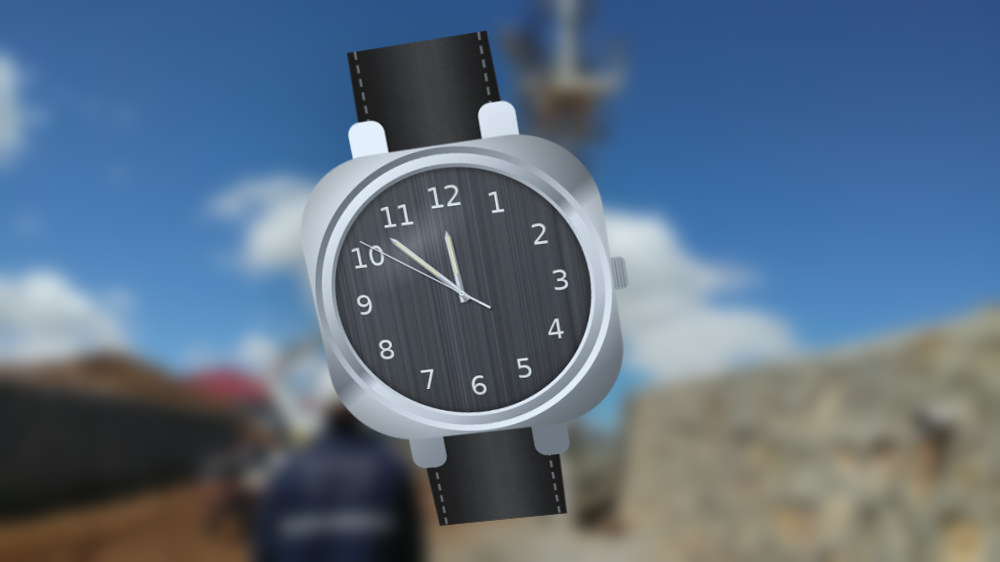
11:52:51
